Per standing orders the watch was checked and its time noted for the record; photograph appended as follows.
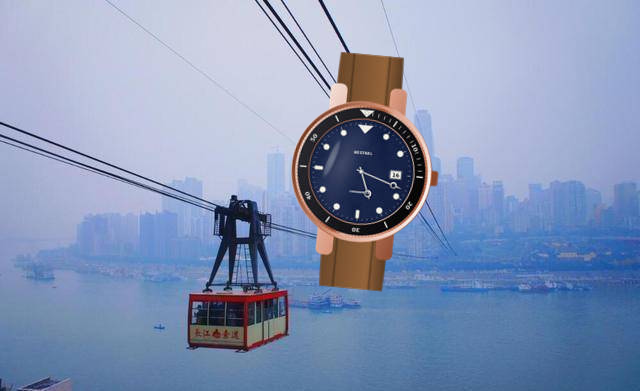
5:18
